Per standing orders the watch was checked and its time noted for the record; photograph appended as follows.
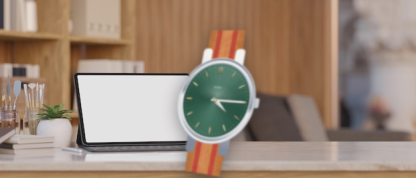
4:15
